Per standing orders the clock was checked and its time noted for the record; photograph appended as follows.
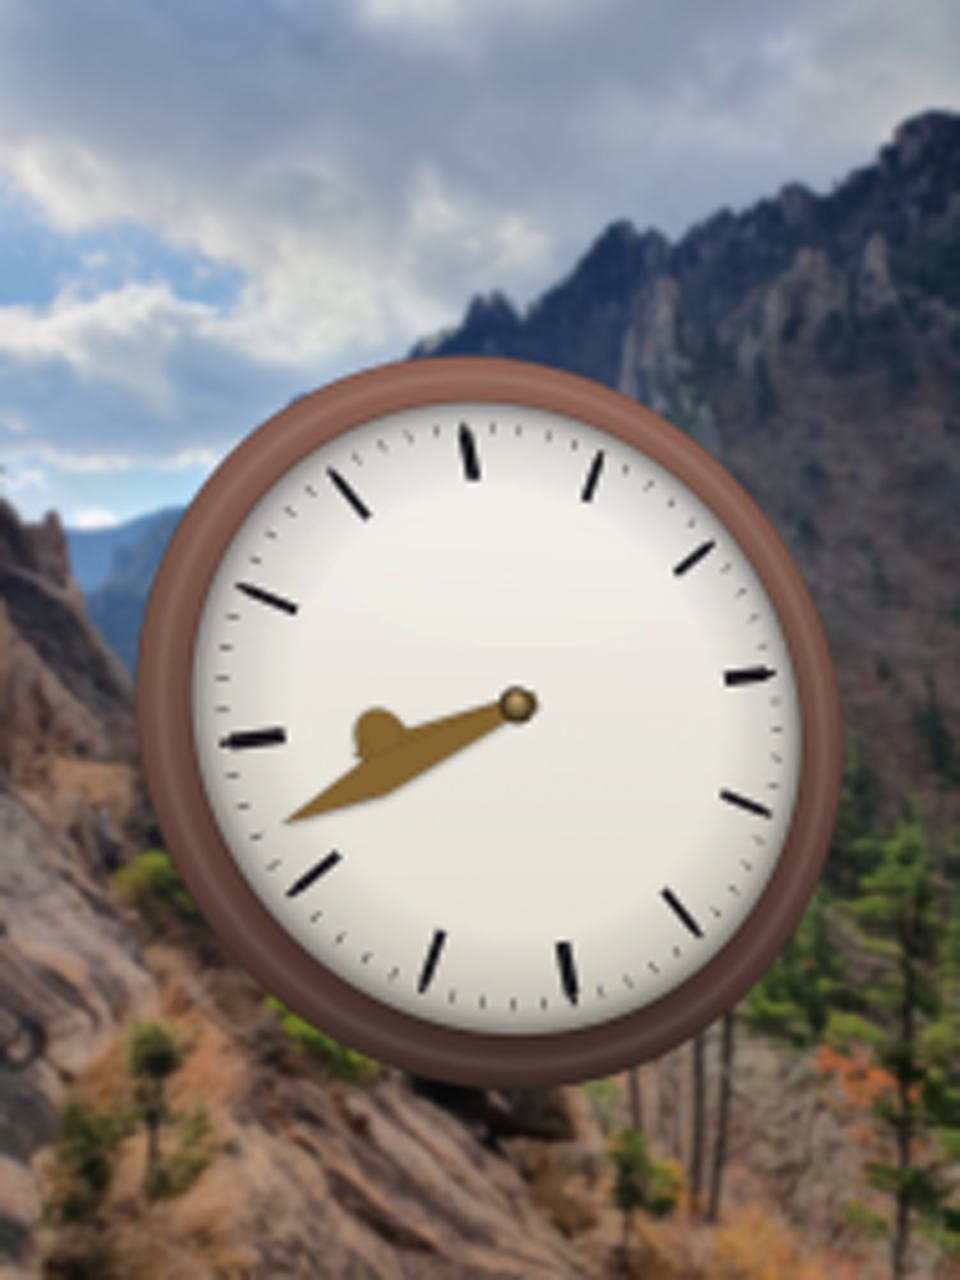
8:42
